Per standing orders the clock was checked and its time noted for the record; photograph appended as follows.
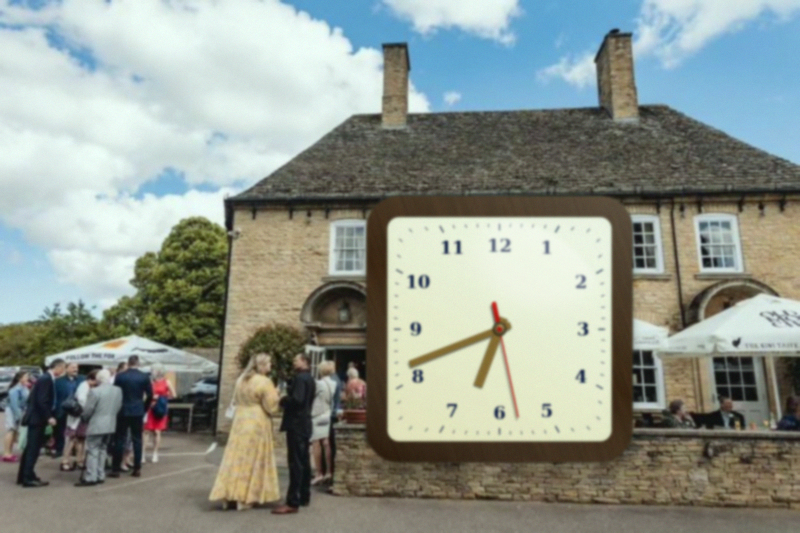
6:41:28
